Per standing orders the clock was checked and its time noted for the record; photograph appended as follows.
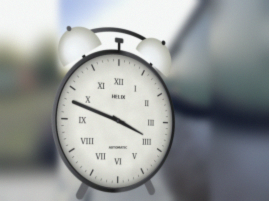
3:48
